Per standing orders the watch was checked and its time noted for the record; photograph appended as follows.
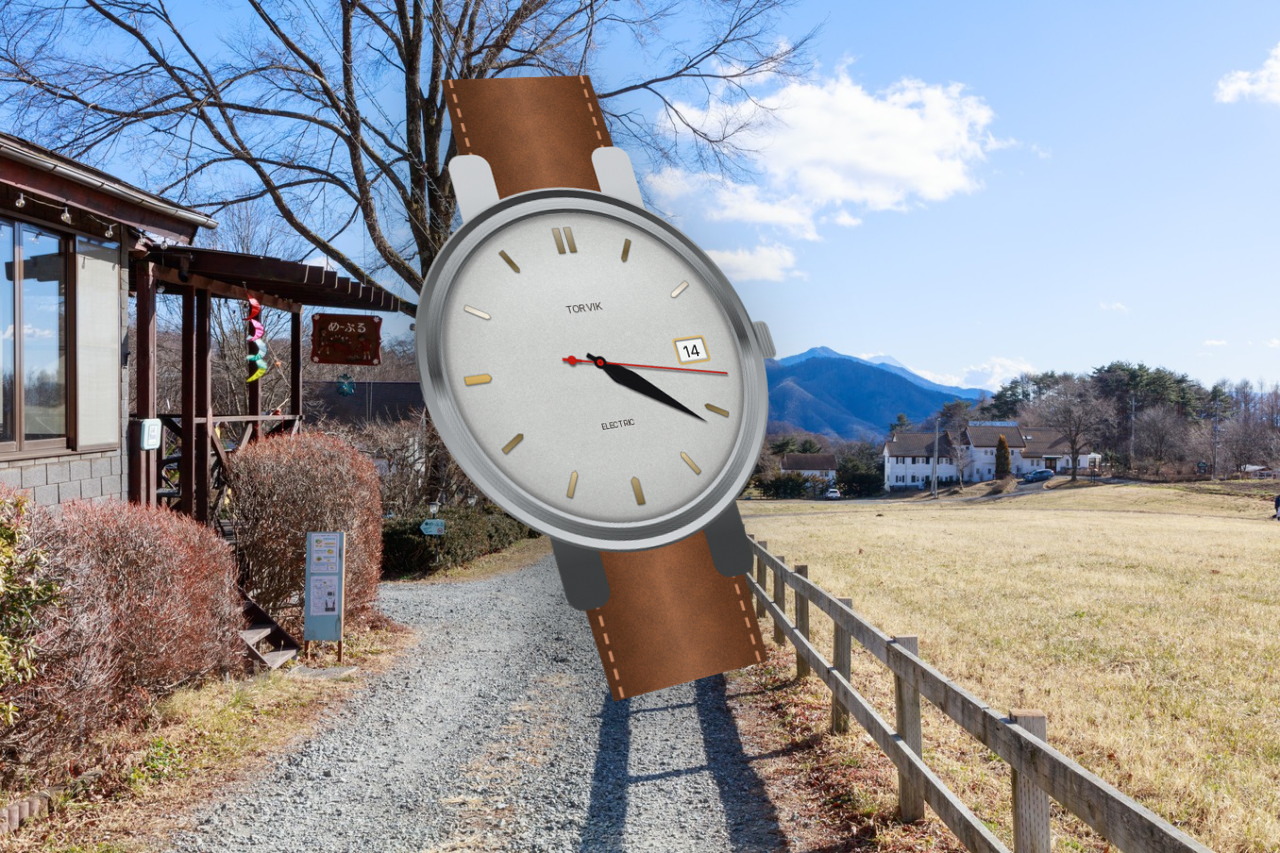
4:21:17
